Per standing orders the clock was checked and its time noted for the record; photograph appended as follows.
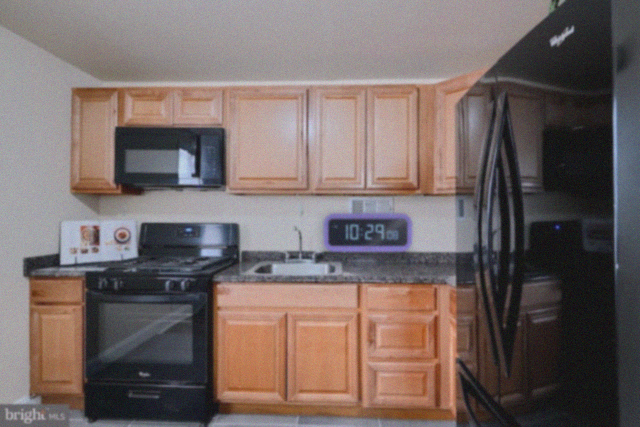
10:29
